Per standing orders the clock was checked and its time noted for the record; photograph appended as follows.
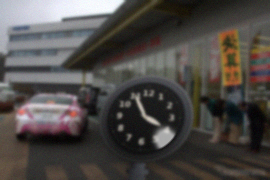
3:55
